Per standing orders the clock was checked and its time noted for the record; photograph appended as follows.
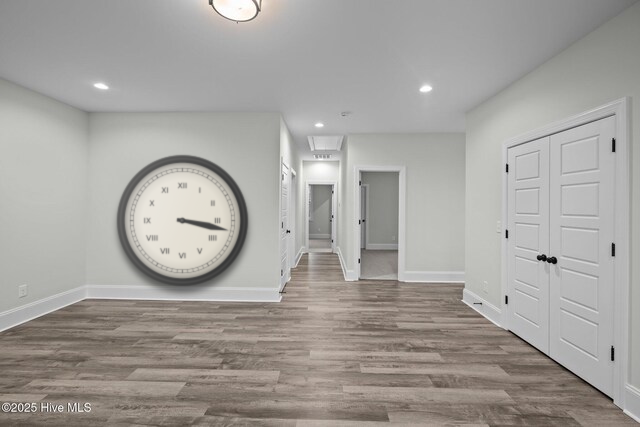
3:17
